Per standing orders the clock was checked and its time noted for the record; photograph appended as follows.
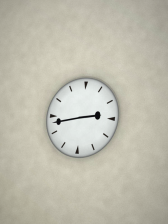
2:43
